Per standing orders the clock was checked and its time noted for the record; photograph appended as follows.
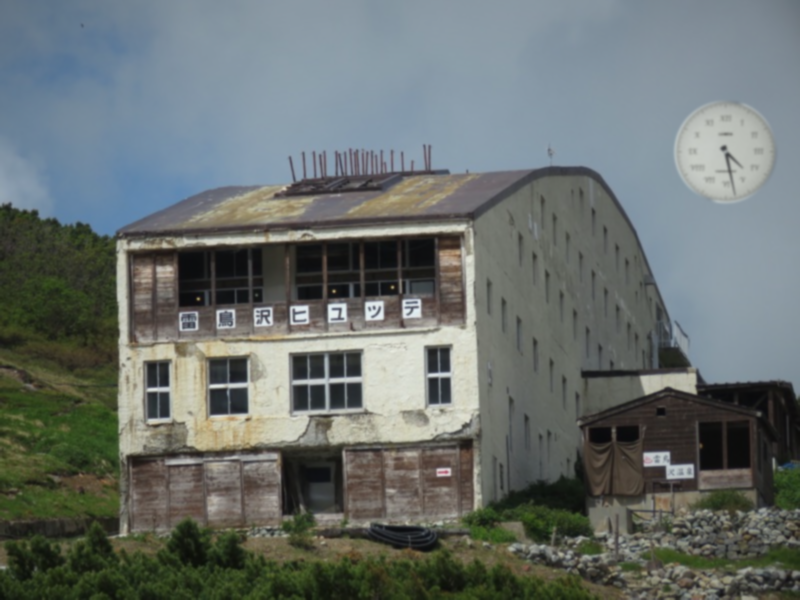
4:28
